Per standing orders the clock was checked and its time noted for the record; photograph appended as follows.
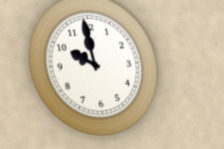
9:59
